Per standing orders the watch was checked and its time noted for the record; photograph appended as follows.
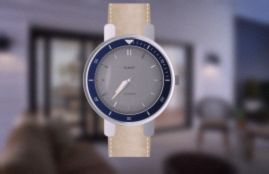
7:37
